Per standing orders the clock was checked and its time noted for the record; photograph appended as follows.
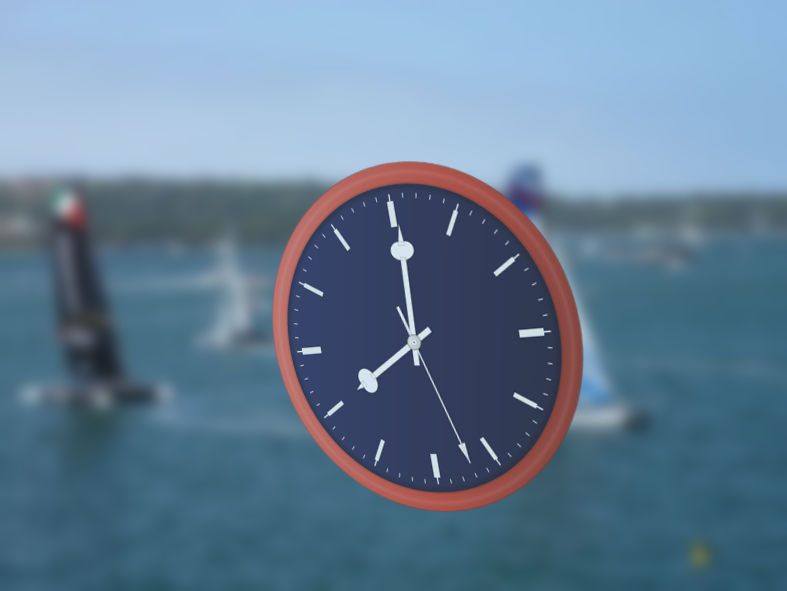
8:00:27
